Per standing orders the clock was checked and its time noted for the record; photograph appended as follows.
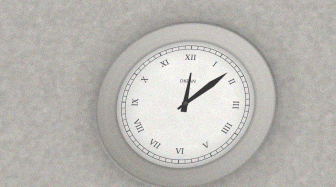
12:08
